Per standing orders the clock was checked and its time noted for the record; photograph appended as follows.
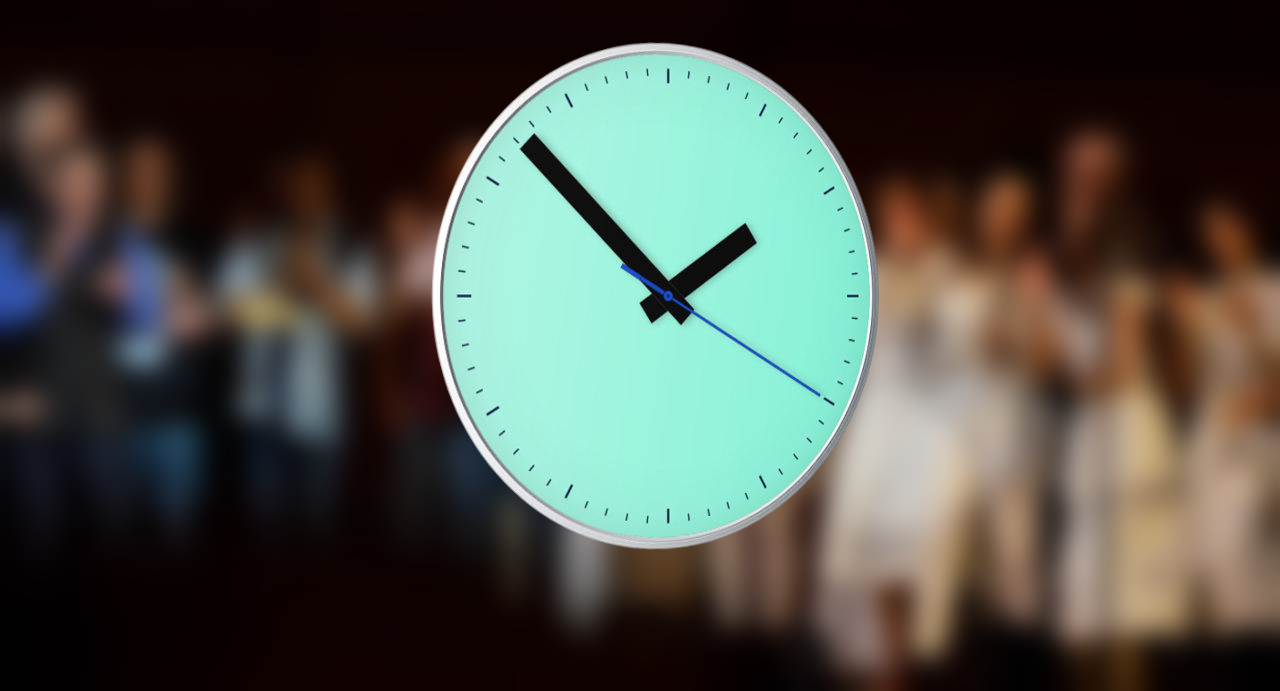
1:52:20
